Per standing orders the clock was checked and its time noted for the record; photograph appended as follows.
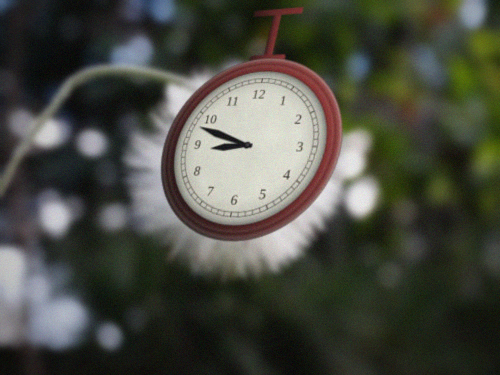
8:48
